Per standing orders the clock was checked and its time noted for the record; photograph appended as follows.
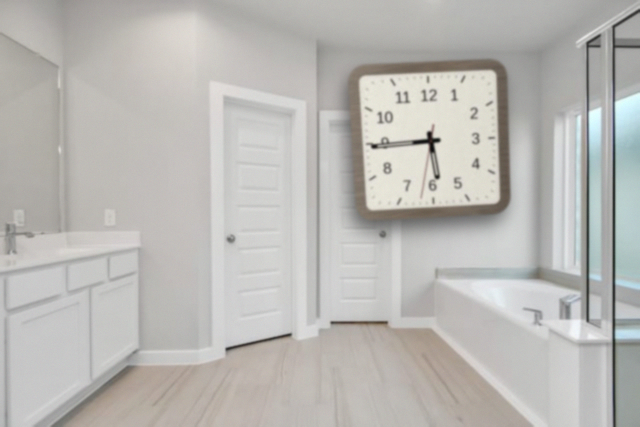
5:44:32
